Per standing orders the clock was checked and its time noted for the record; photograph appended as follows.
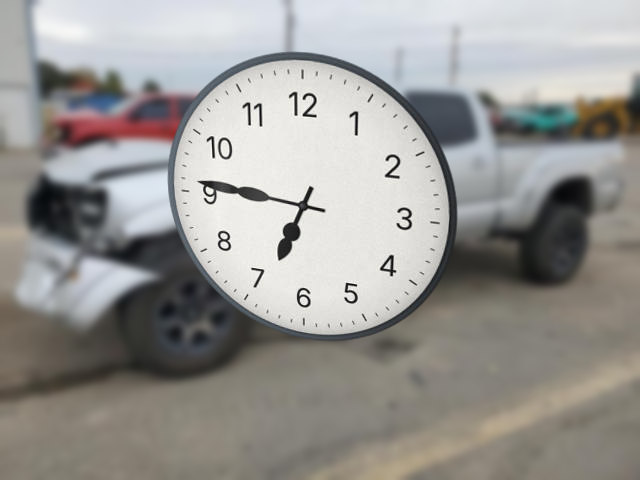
6:46
